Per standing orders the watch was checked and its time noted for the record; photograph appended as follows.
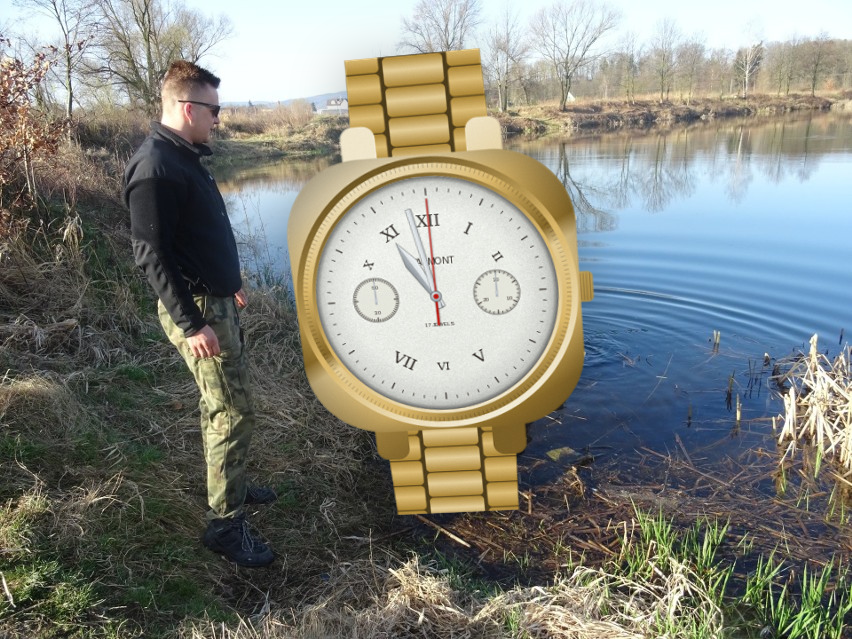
10:58
